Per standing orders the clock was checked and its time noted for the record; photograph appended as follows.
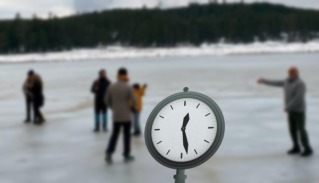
12:28
